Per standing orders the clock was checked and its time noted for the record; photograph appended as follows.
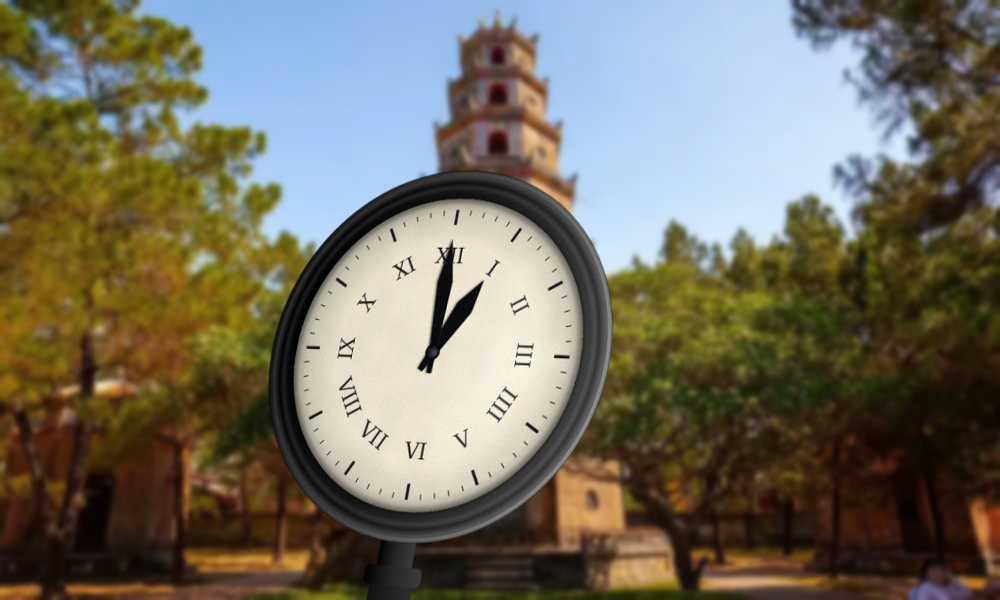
1:00
